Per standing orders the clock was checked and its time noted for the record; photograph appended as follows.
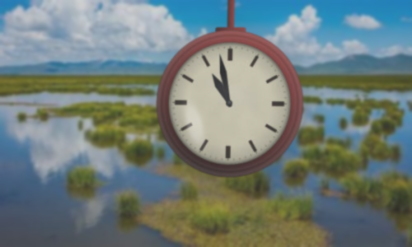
10:58
